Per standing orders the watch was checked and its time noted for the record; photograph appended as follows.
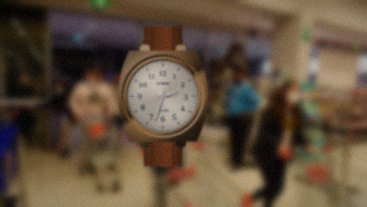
2:33
